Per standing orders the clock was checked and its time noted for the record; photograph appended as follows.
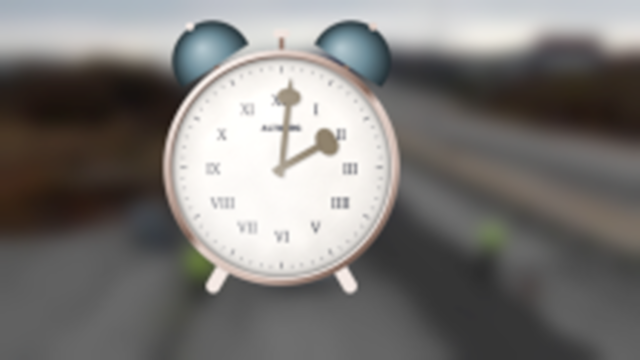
2:01
